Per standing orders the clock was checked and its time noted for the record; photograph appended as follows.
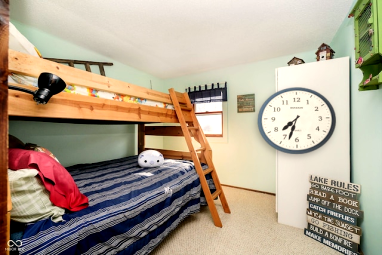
7:33
